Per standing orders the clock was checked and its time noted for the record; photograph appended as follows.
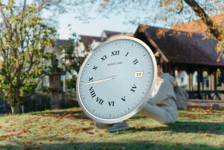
8:44
